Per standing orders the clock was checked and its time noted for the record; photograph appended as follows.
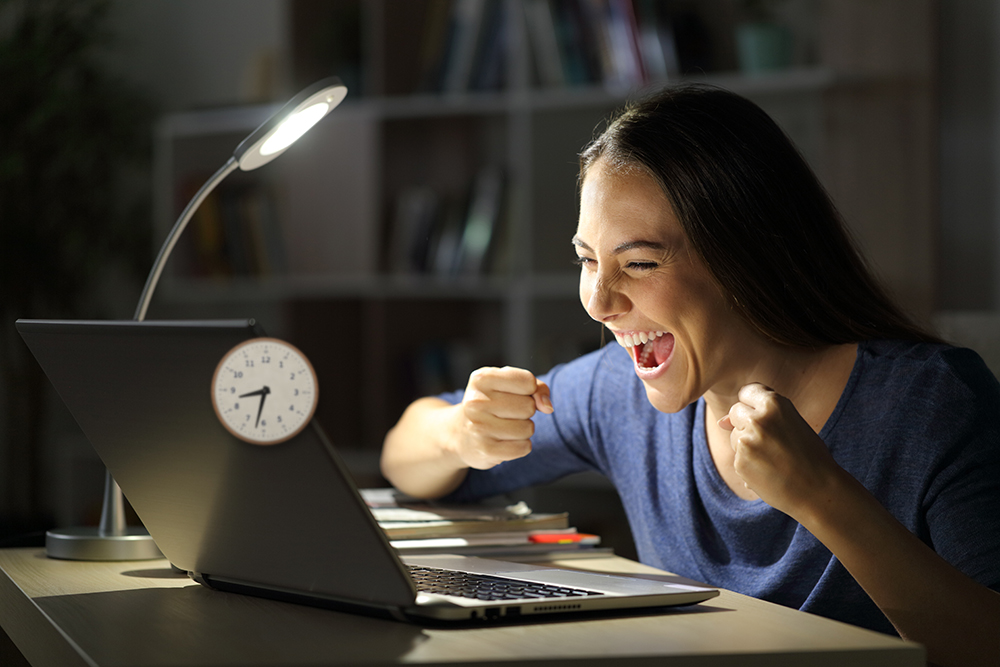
8:32
